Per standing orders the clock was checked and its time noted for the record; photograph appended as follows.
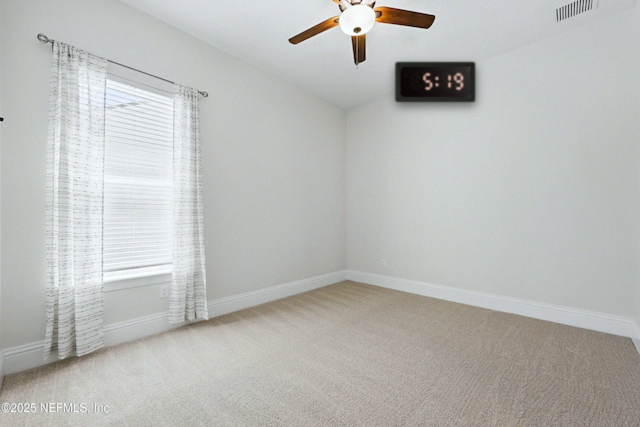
5:19
